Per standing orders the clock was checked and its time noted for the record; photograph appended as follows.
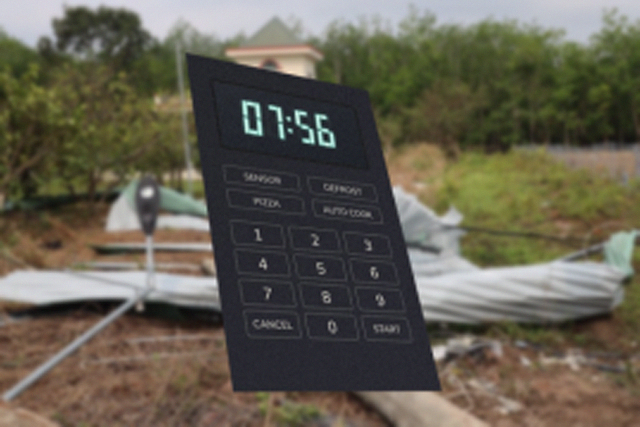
7:56
